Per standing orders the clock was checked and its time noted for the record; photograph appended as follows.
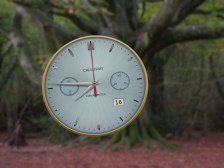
7:46
